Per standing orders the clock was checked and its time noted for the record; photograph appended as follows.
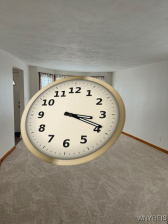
3:19
